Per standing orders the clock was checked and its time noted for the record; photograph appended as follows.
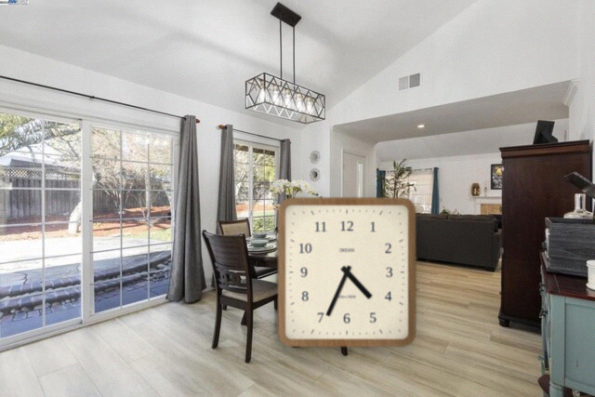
4:34
